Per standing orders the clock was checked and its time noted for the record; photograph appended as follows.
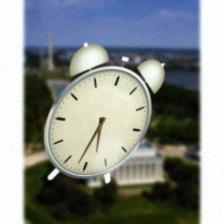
5:32
